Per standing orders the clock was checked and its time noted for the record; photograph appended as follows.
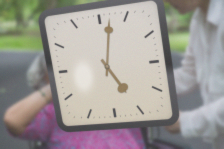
5:02
